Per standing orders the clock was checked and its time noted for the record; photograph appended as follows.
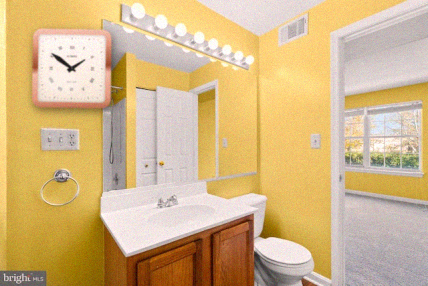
1:51
